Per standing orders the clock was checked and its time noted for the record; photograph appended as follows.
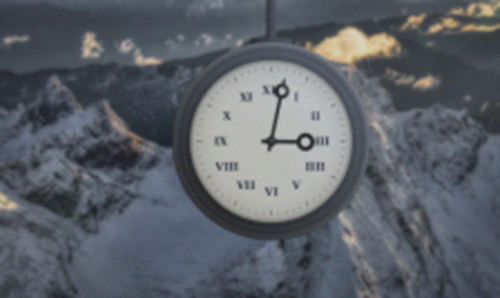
3:02
